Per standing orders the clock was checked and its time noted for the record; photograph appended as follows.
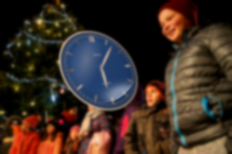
6:07
